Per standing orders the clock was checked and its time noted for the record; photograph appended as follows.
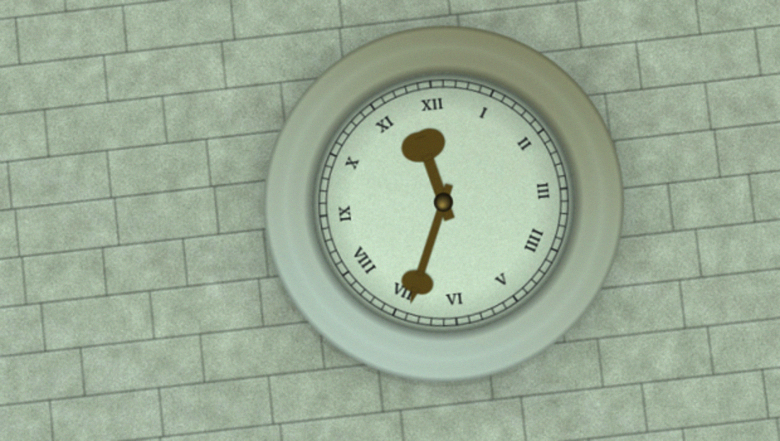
11:34
